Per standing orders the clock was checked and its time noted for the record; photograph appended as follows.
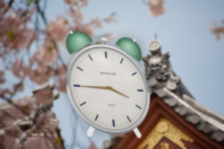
3:45
